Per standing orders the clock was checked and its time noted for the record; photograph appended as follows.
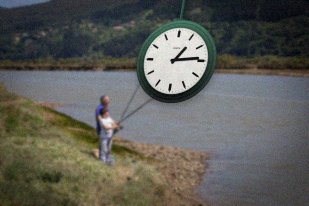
1:14
